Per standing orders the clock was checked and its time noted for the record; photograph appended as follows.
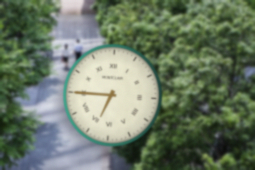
6:45
